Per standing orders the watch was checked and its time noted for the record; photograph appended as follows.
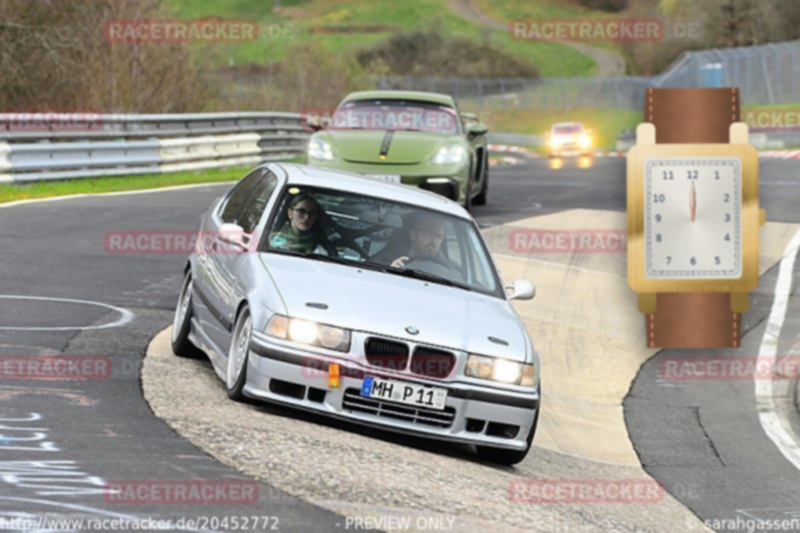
12:00
